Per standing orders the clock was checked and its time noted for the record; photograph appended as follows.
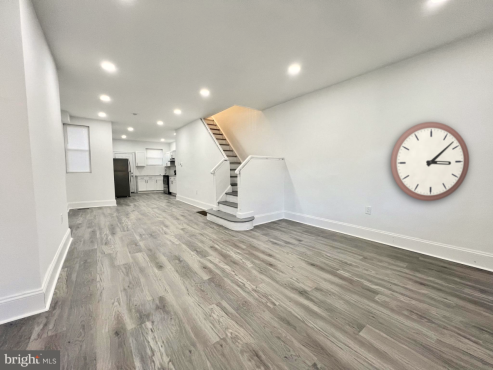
3:08
